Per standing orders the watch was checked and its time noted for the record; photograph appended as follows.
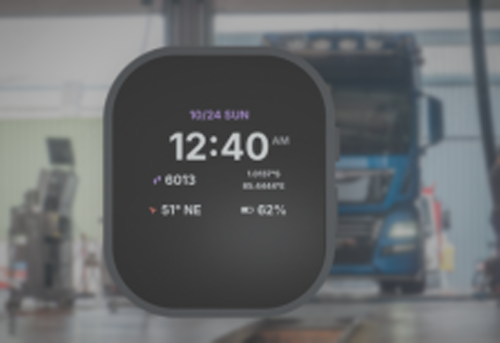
12:40
